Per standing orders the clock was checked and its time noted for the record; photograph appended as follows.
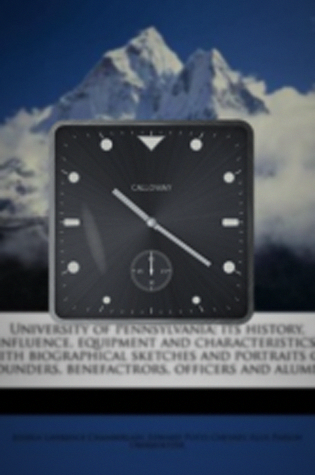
10:21
